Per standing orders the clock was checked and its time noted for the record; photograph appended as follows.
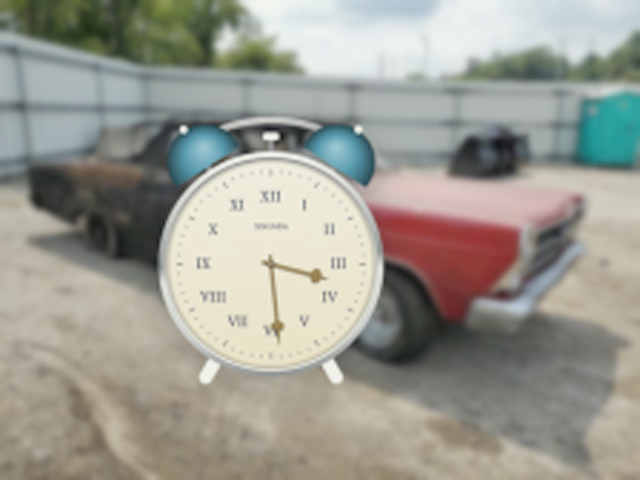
3:29
